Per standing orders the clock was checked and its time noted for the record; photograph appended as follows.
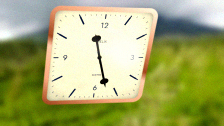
11:27
